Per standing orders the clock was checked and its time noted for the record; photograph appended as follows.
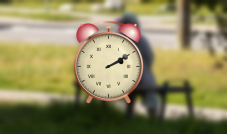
2:10
